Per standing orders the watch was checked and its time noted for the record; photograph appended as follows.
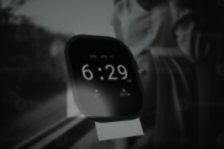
6:29
